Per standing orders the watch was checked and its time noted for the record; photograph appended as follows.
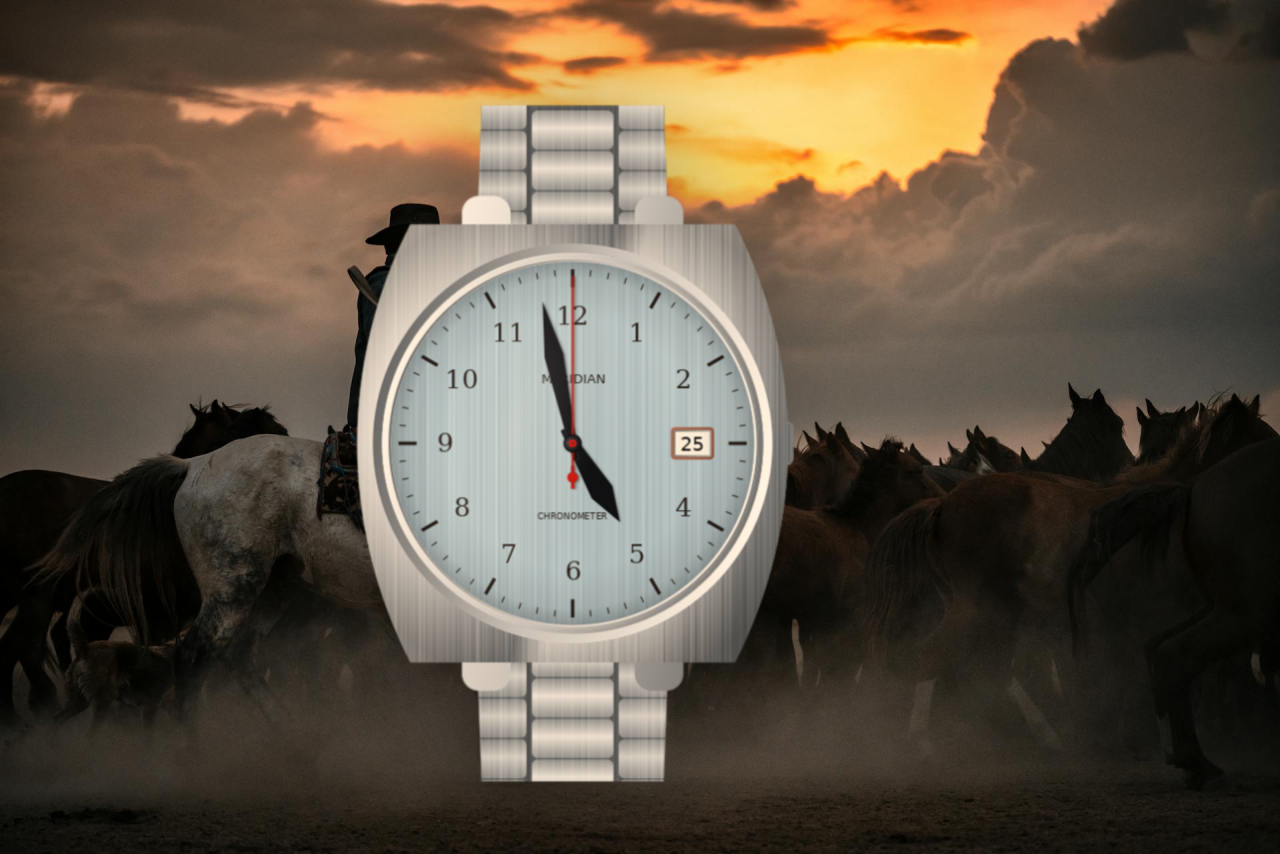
4:58:00
